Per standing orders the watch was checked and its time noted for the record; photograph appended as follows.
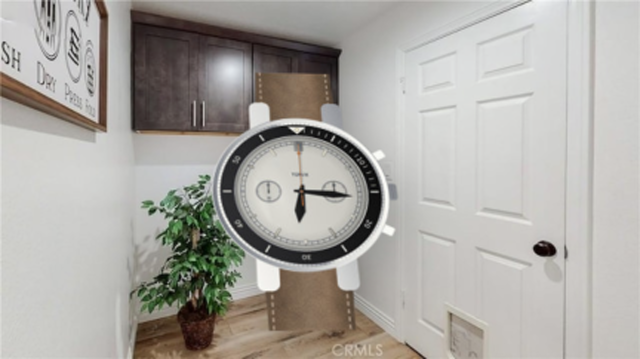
6:16
